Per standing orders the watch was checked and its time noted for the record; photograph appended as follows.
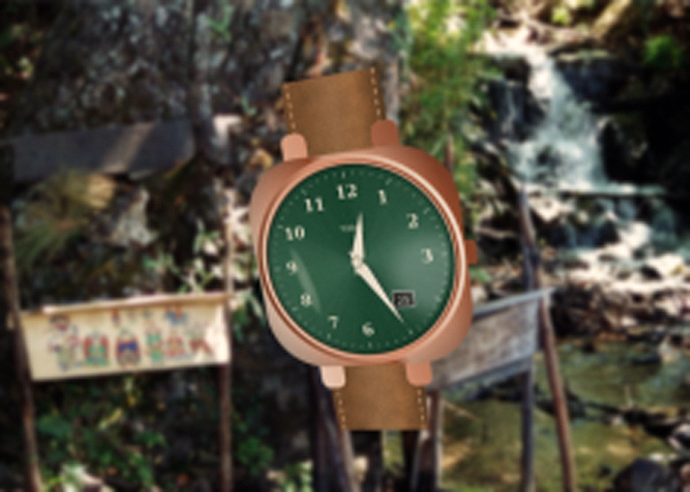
12:25
